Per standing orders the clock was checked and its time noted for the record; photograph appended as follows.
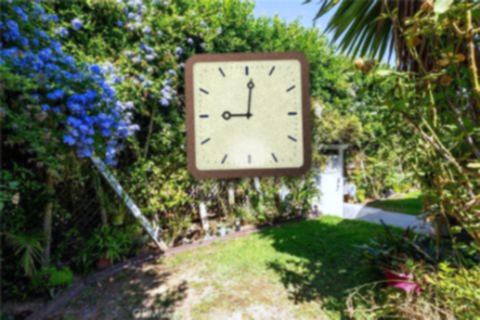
9:01
